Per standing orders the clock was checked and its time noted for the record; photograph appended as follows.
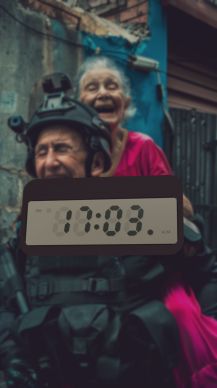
17:03
